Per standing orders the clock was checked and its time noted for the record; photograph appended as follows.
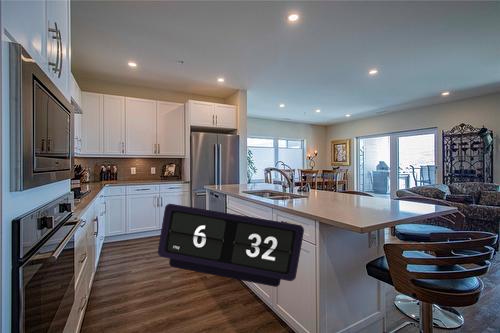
6:32
